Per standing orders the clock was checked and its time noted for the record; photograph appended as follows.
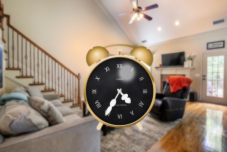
4:35
